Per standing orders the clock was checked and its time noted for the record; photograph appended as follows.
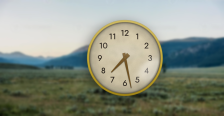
7:28
